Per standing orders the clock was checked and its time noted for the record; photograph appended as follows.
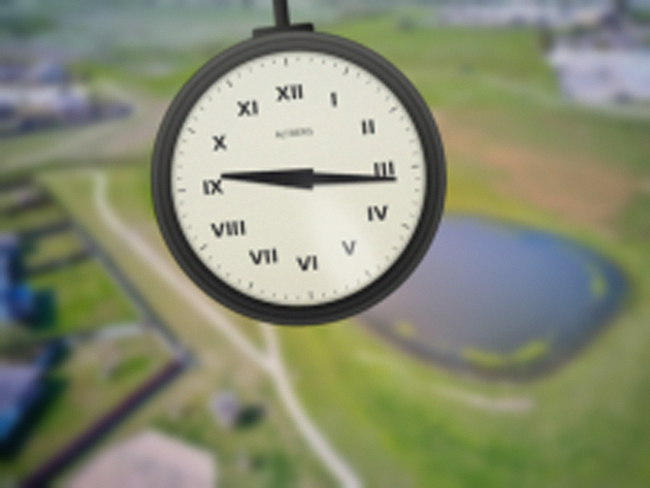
9:16
